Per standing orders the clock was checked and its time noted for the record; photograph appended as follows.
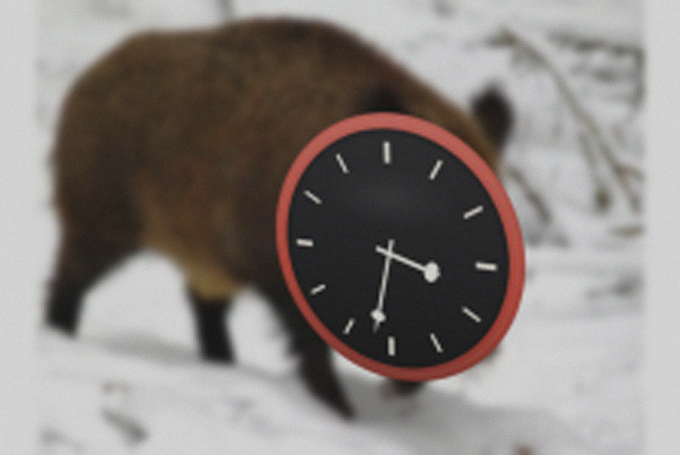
3:32
